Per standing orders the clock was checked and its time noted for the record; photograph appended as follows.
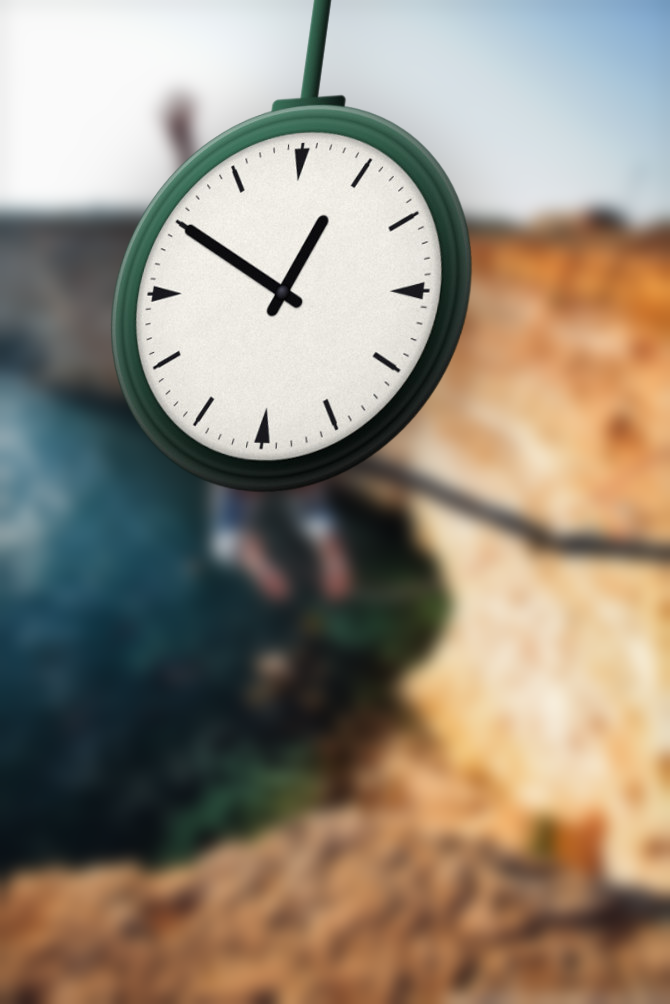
12:50
